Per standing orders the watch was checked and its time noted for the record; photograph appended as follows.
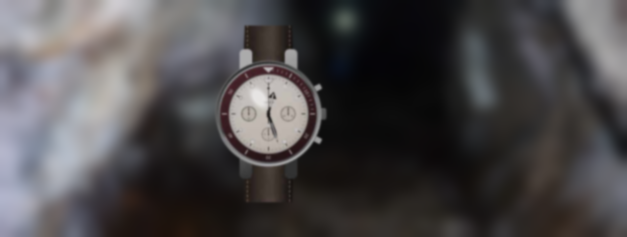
12:27
